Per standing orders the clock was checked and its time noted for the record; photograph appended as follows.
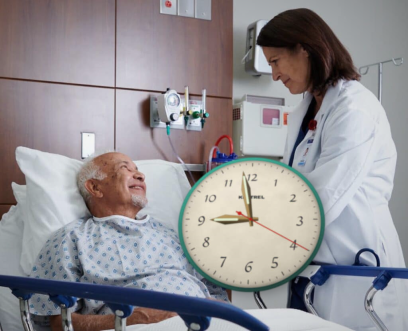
8:58:20
